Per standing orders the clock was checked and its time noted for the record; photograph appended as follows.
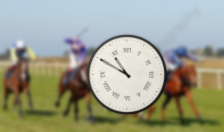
10:50
